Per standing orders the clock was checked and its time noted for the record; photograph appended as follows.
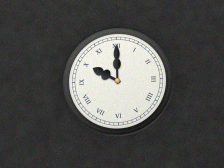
10:00
